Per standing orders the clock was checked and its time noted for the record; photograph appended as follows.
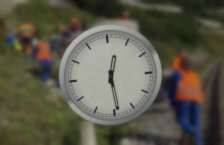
12:29
